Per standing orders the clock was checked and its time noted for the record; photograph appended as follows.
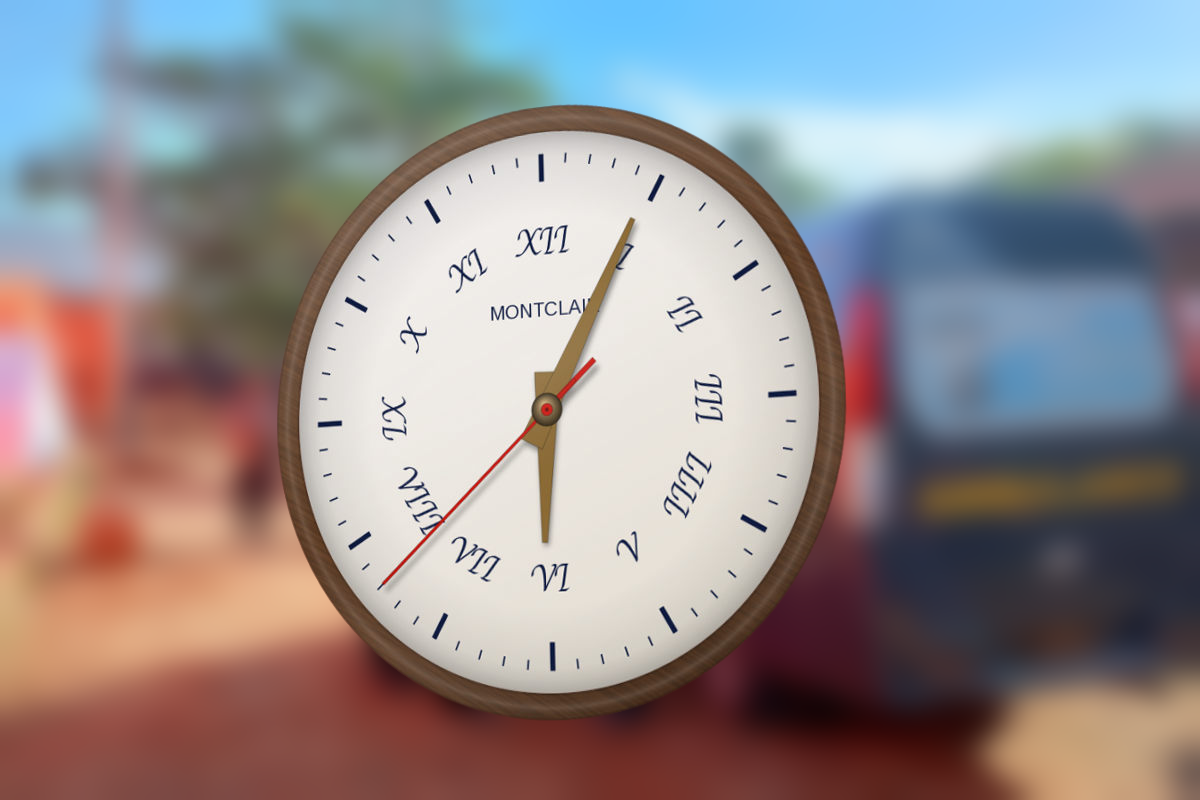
6:04:38
